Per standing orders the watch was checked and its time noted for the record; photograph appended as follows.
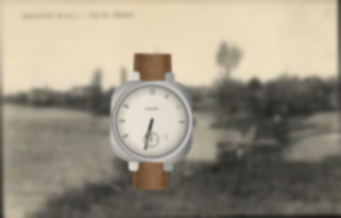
6:32
